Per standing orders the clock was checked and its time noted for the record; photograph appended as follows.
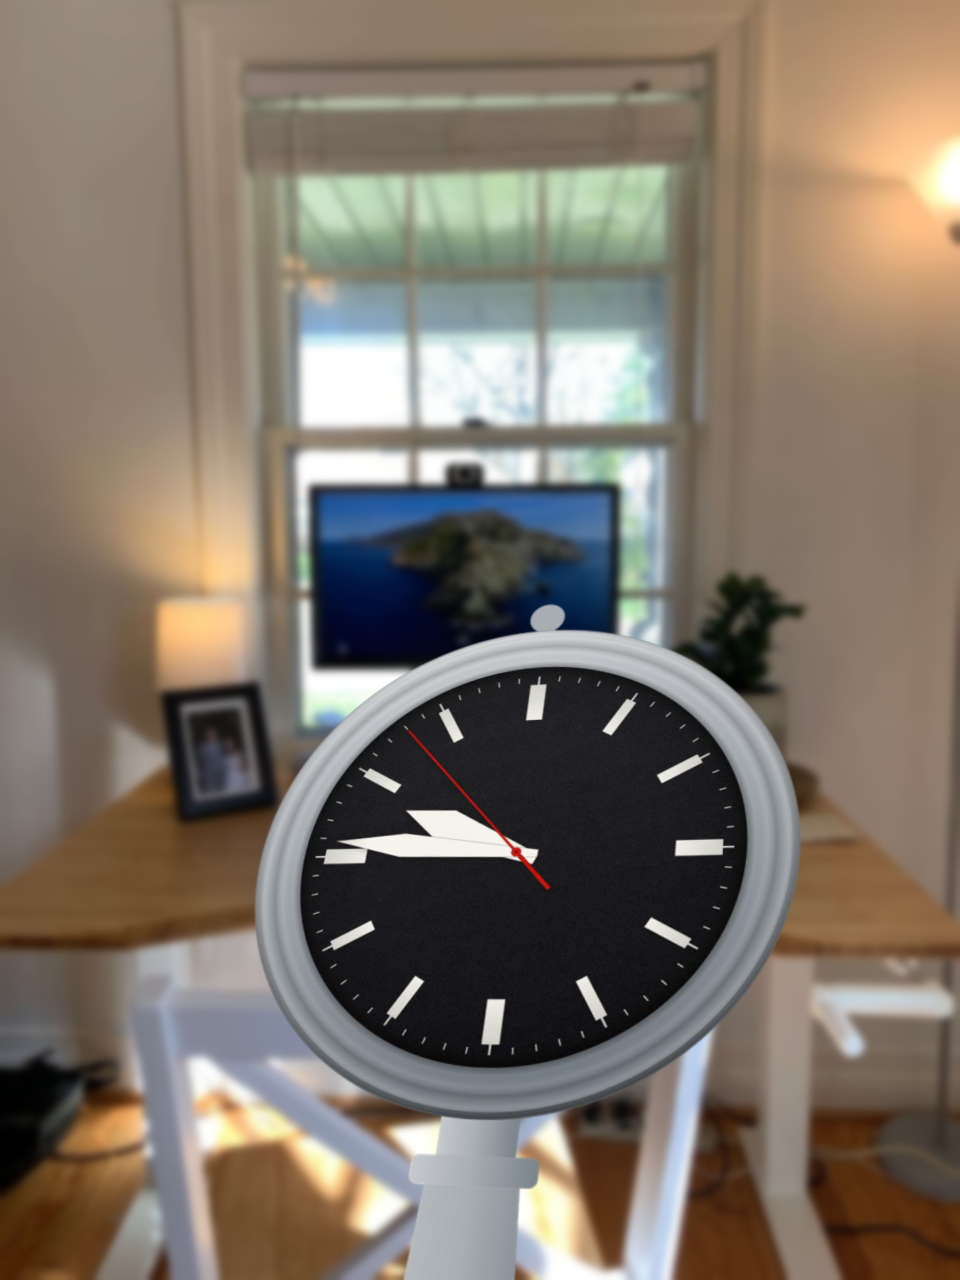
9:45:53
